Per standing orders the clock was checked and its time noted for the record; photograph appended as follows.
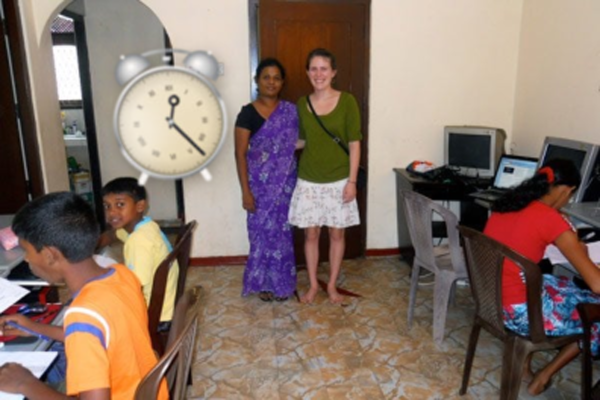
12:23
